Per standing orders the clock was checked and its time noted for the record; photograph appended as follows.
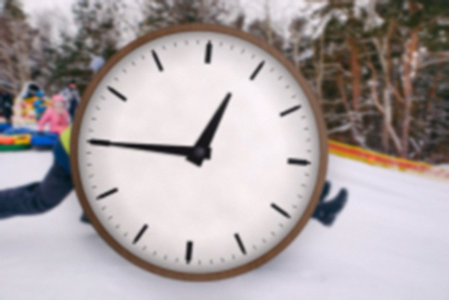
12:45
